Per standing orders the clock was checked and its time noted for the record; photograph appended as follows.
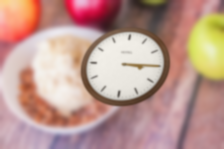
3:15
